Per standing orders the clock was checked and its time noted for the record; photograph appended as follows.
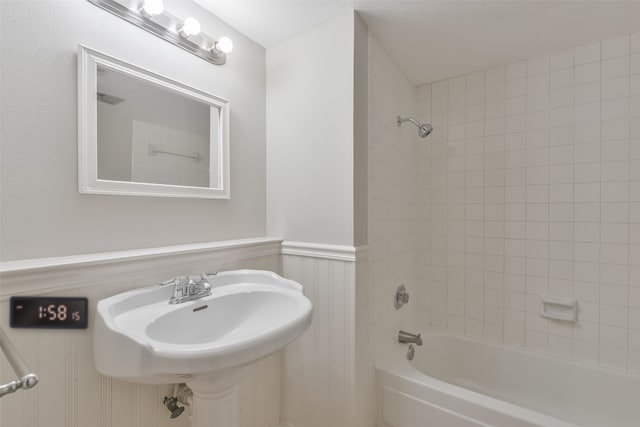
1:58
